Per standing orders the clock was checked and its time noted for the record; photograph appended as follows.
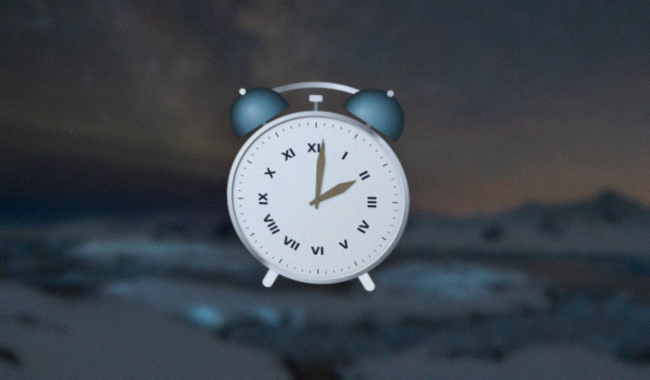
2:01
